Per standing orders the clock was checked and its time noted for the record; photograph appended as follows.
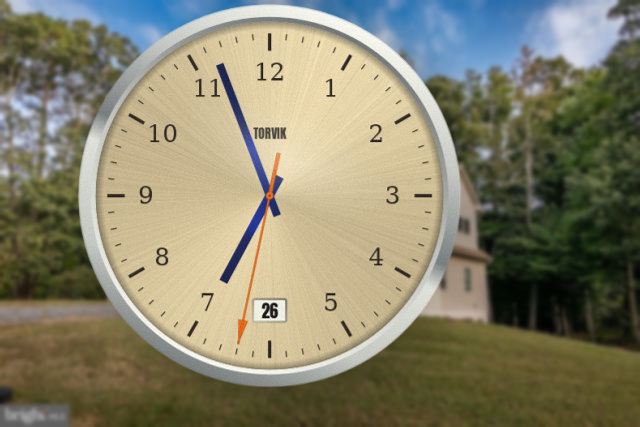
6:56:32
